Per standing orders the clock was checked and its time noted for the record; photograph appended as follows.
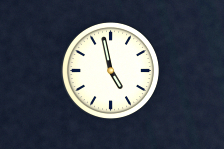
4:58
